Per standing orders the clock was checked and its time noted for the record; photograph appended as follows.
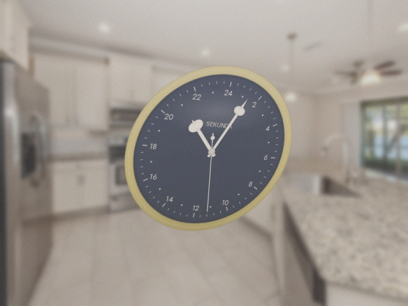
21:03:28
